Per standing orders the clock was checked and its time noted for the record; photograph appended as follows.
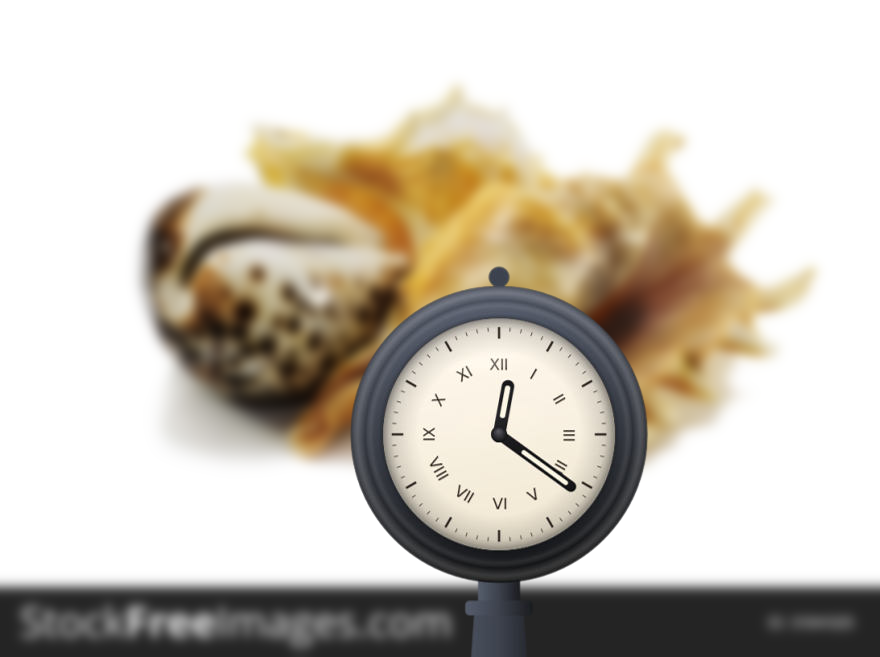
12:21
